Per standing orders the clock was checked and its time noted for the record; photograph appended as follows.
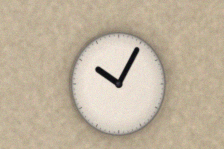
10:05
